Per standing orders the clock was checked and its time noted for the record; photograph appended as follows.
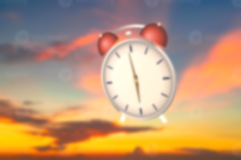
5:59
